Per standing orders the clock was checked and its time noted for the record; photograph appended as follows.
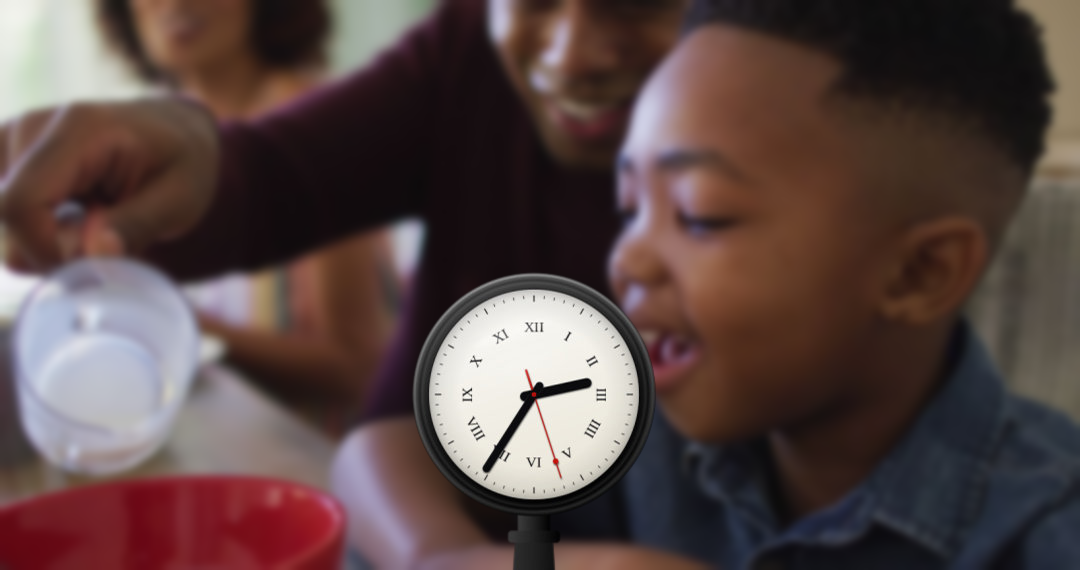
2:35:27
